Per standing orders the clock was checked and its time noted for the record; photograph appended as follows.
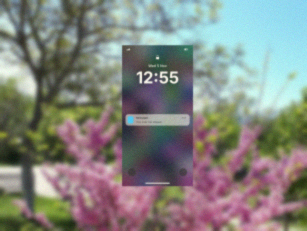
12:55
